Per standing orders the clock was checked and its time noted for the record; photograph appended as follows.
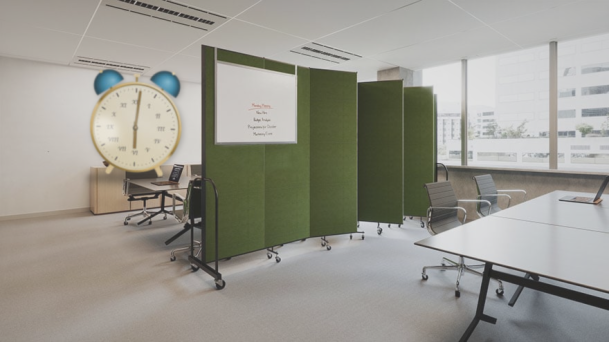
6:01
